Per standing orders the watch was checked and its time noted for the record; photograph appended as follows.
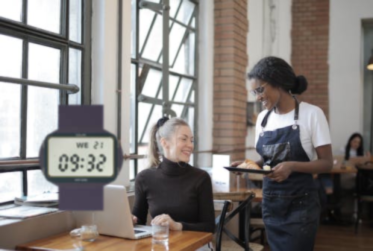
9:32
